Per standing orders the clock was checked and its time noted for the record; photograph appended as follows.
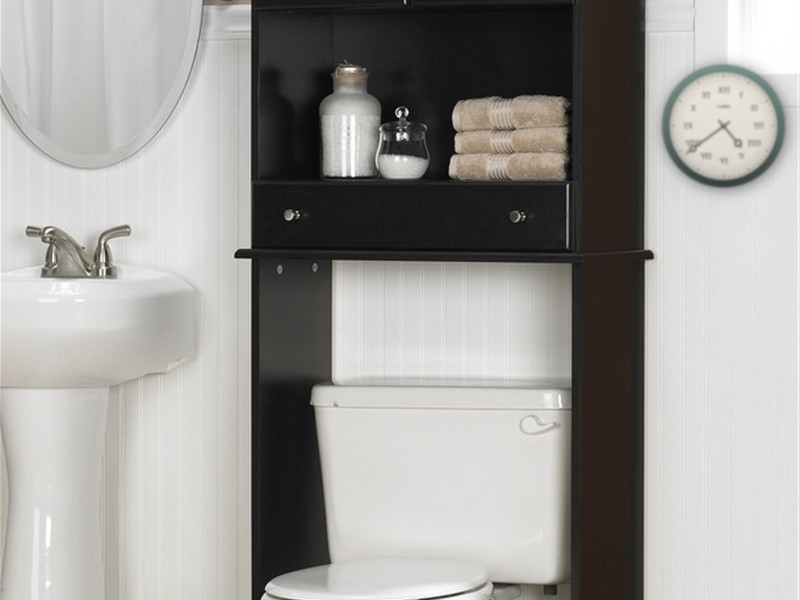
4:39
